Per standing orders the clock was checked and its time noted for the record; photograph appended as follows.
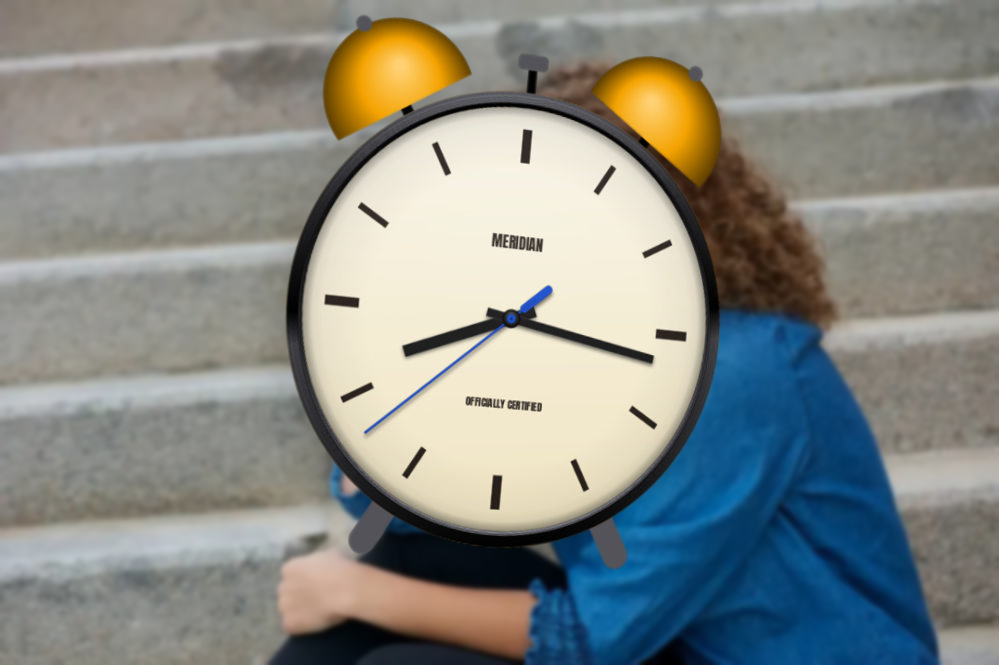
8:16:38
